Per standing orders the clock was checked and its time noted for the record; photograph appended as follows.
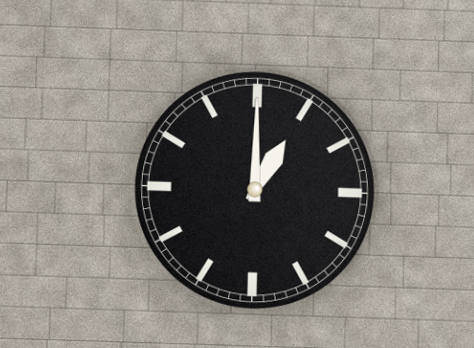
1:00
